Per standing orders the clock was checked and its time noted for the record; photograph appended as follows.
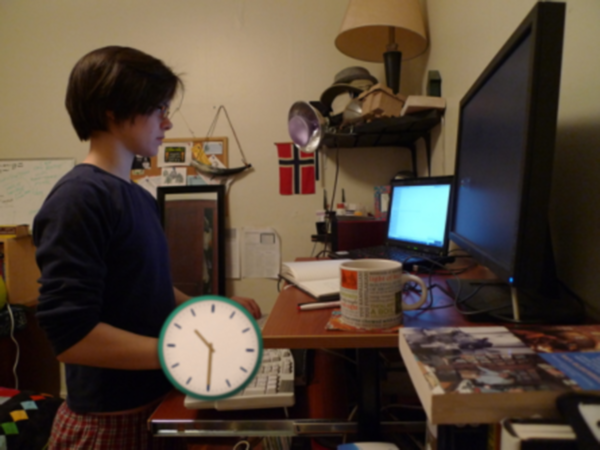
10:30
